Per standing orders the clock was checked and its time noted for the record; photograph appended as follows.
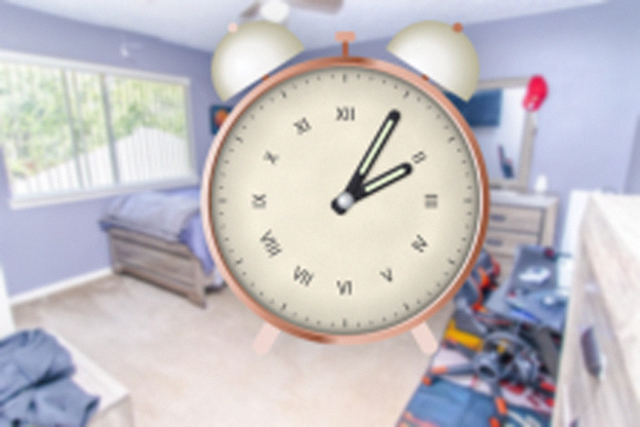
2:05
